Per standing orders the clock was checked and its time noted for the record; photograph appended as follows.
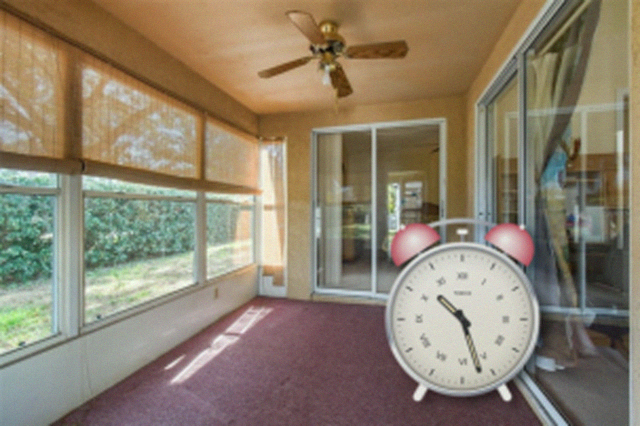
10:27
